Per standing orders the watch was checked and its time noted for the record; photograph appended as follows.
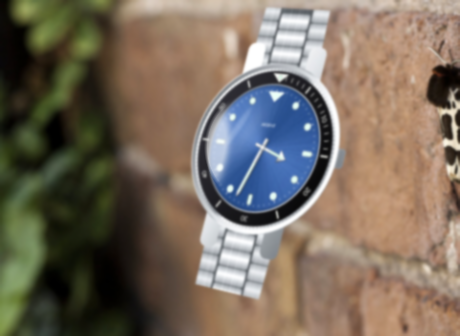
3:33
